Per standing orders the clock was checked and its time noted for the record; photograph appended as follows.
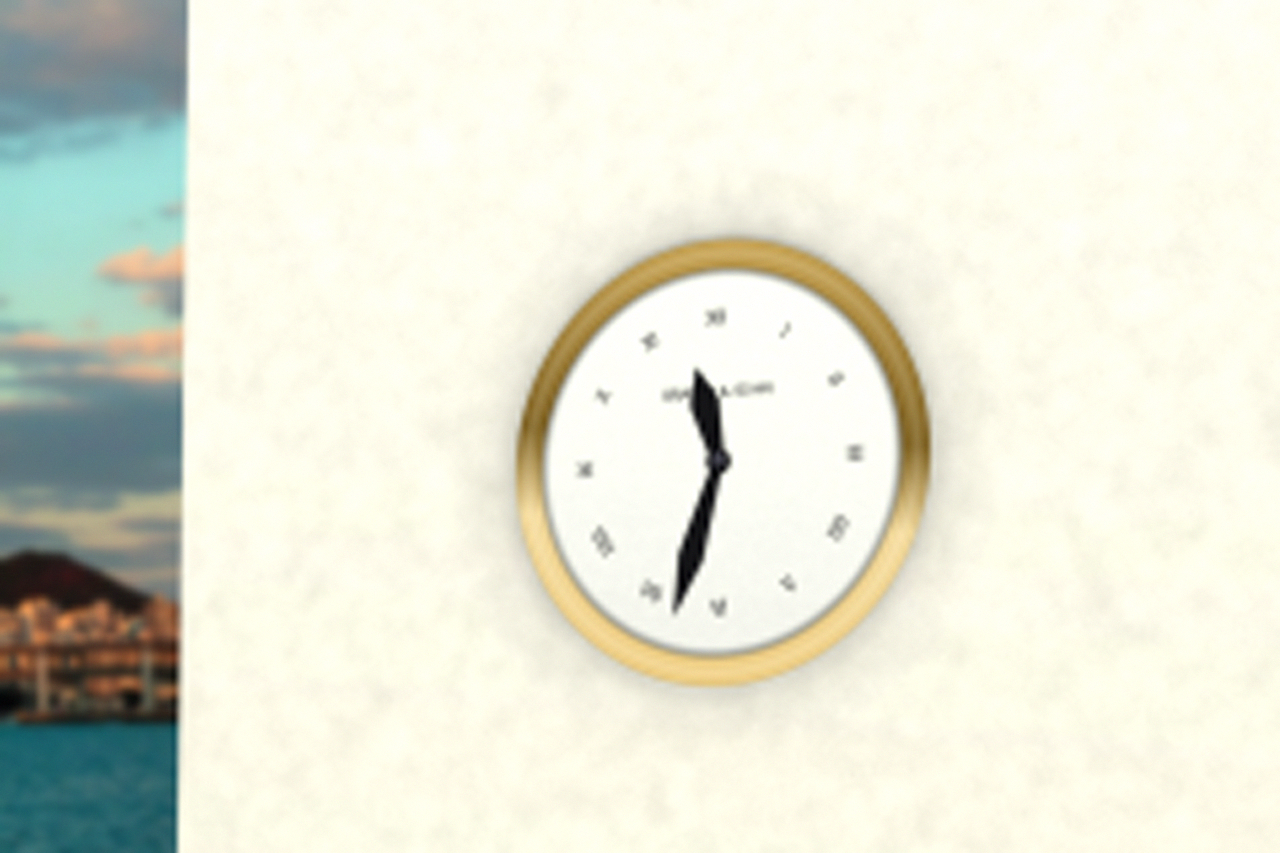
11:33
